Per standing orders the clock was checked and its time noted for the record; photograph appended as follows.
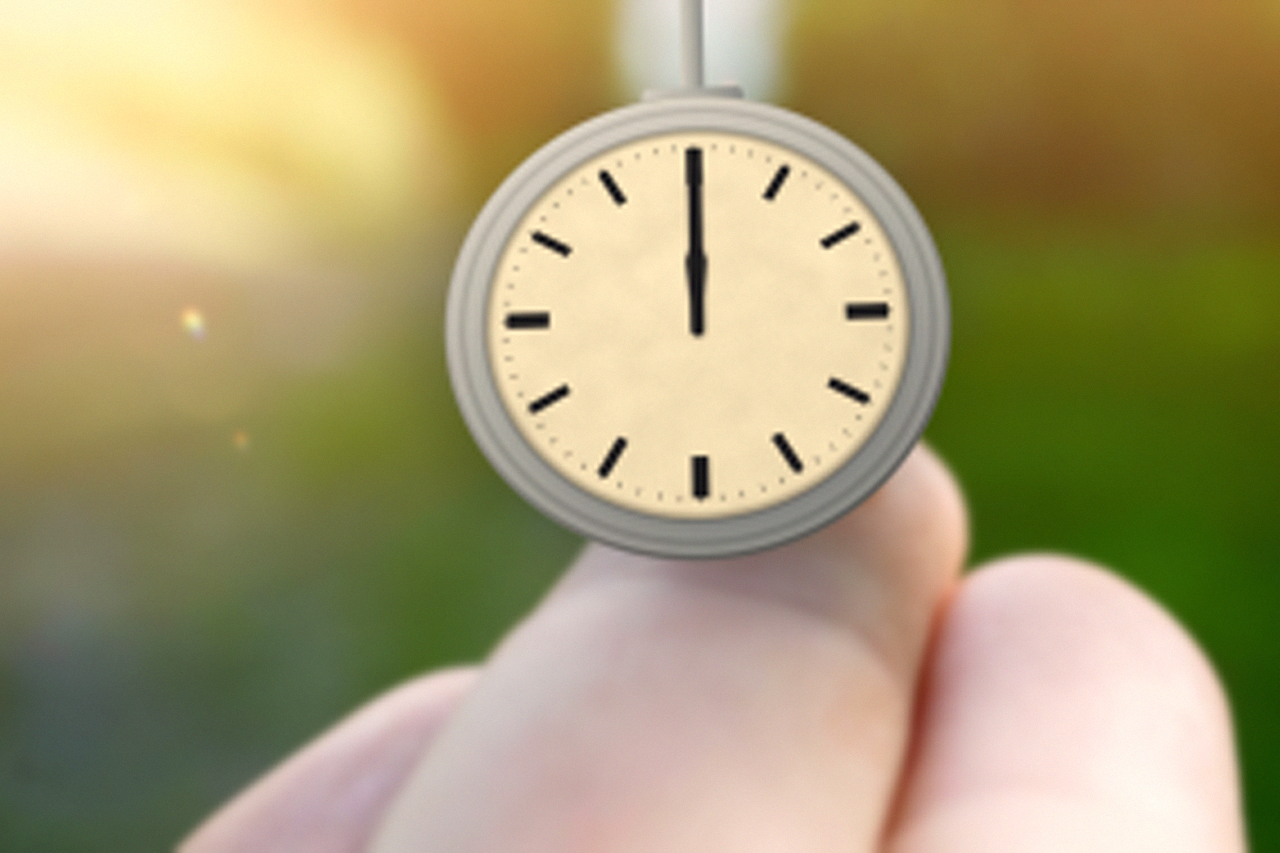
12:00
